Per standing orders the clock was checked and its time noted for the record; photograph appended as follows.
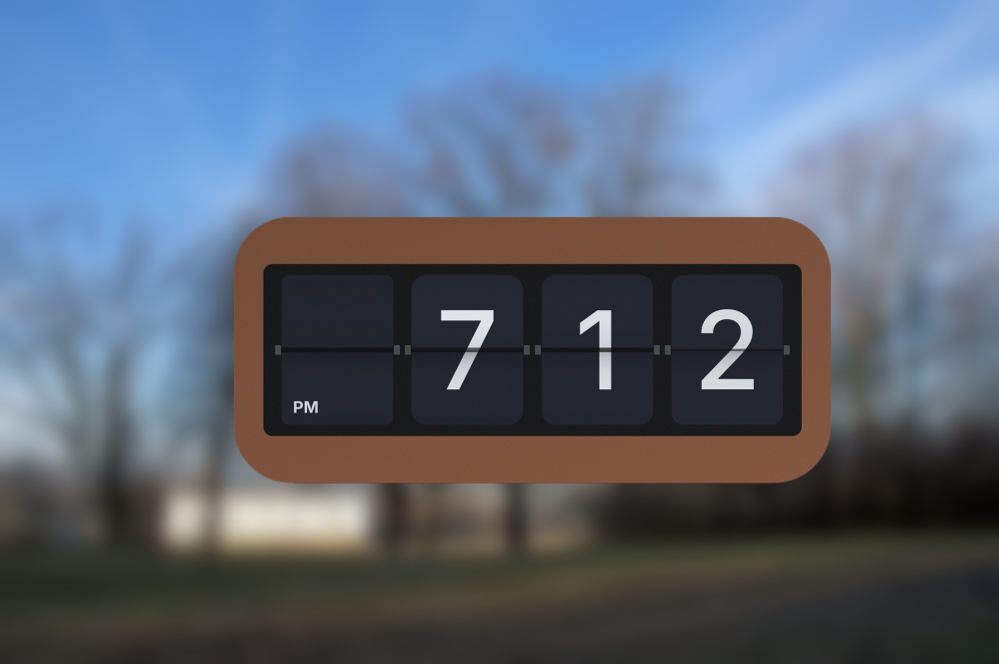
7:12
